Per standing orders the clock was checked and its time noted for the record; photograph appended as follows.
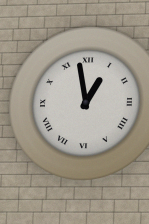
12:58
